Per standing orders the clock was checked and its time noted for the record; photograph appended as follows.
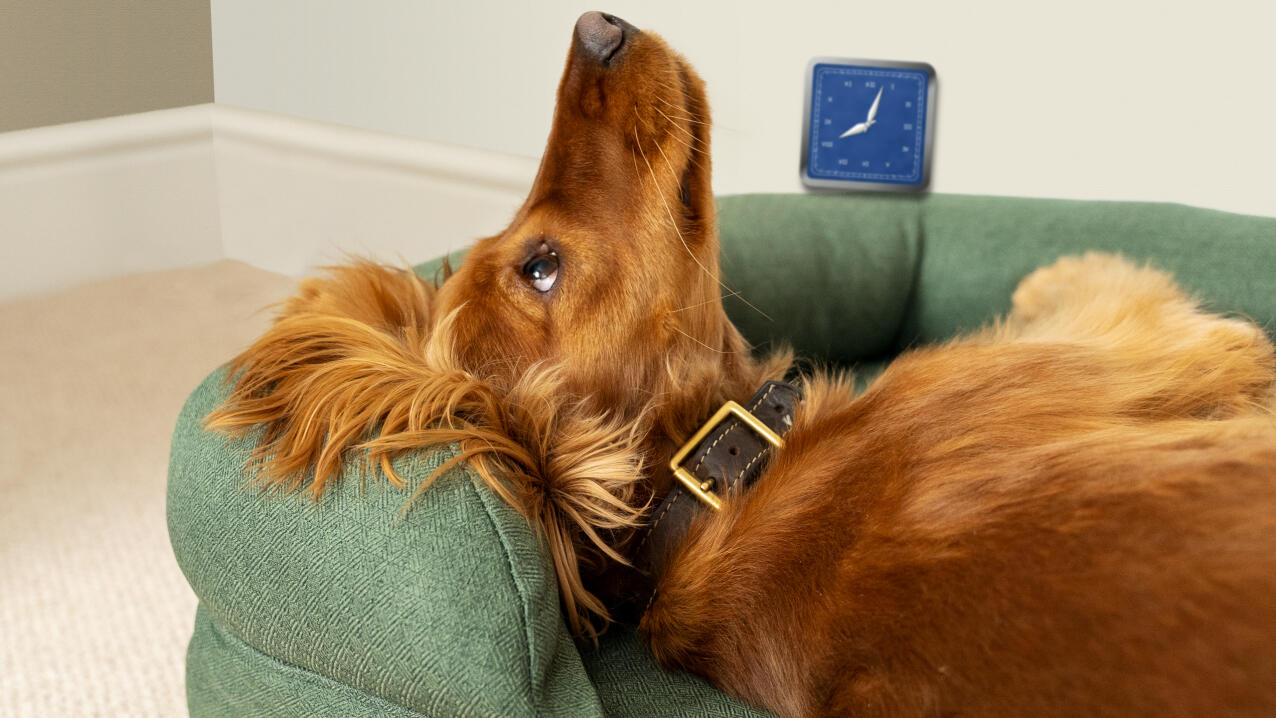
8:03
